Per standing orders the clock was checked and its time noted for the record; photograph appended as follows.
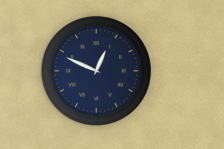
12:49
